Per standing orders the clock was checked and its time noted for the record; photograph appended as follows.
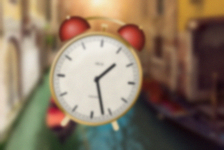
1:27
